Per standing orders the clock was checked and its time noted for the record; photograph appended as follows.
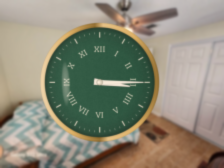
3:15
